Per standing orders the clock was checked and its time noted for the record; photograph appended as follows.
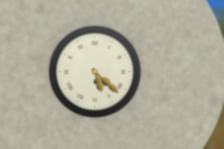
5:22
